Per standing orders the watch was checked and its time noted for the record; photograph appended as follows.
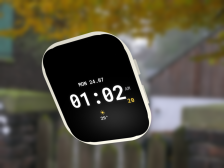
1:02
